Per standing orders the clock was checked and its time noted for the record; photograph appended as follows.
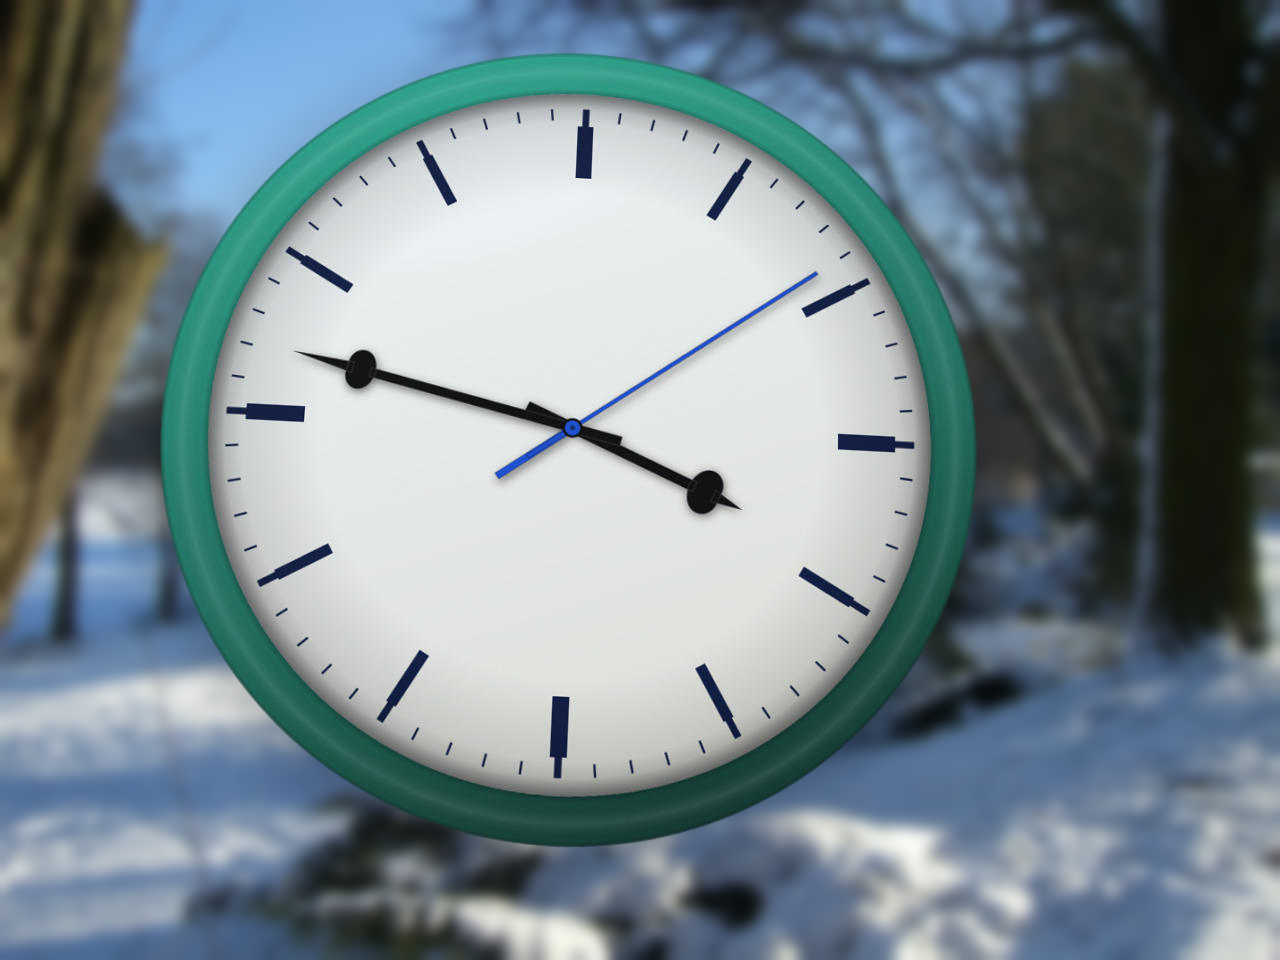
3:47:09
